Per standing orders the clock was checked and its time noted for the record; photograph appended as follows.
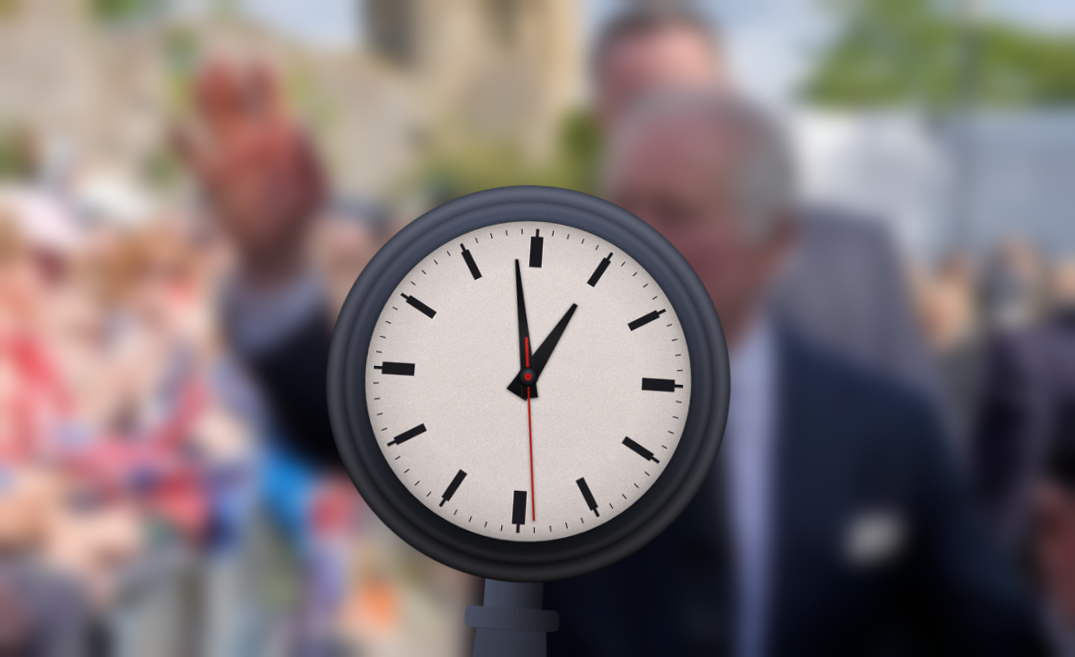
12:58:29
